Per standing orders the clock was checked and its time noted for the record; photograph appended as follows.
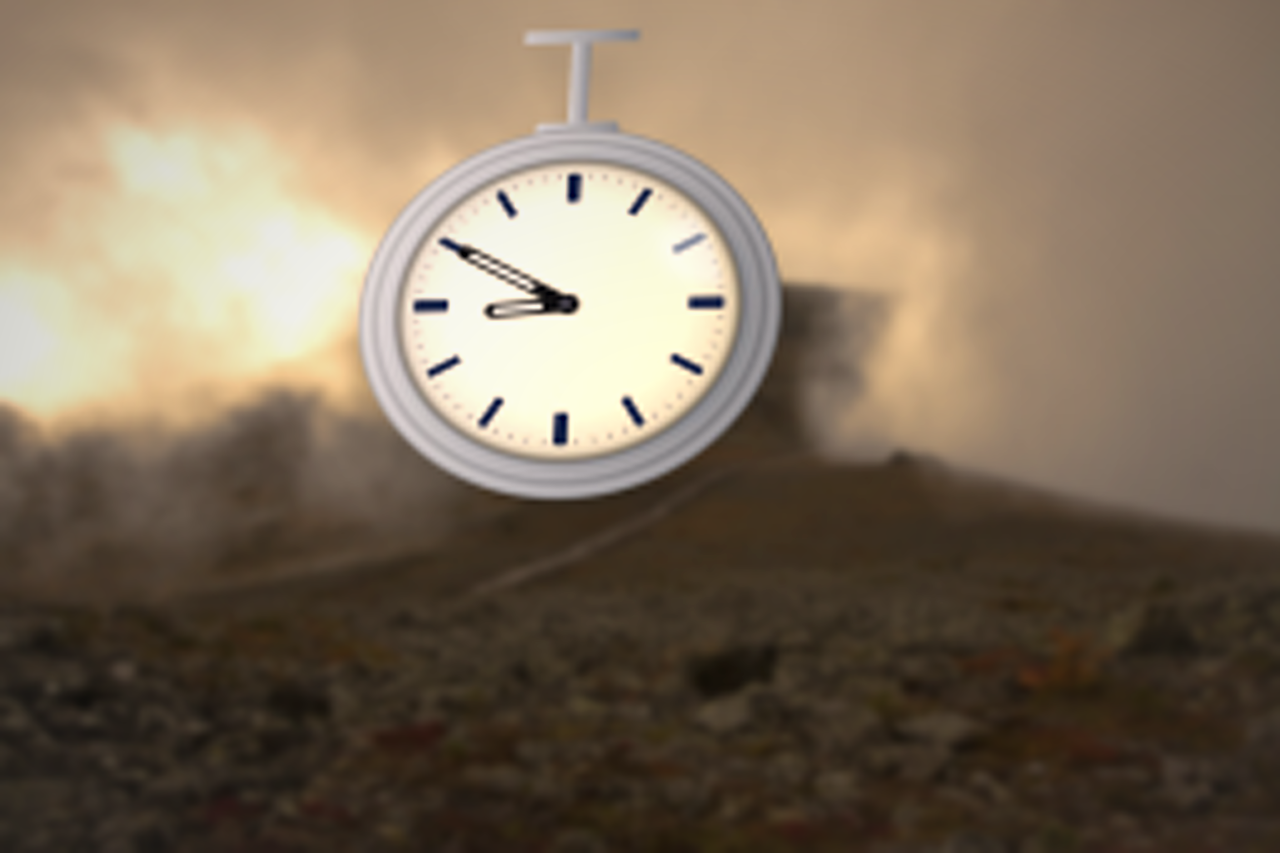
8:50
